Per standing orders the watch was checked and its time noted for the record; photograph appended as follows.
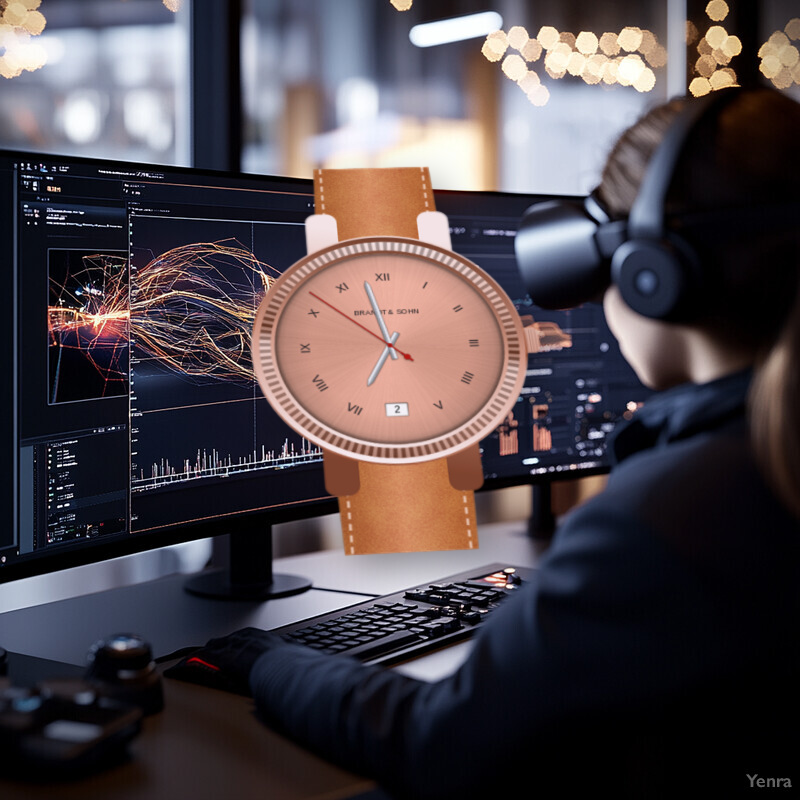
6:57:52
